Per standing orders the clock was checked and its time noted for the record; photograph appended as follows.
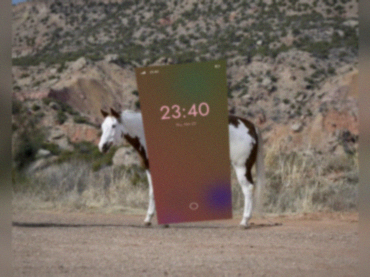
23:40
